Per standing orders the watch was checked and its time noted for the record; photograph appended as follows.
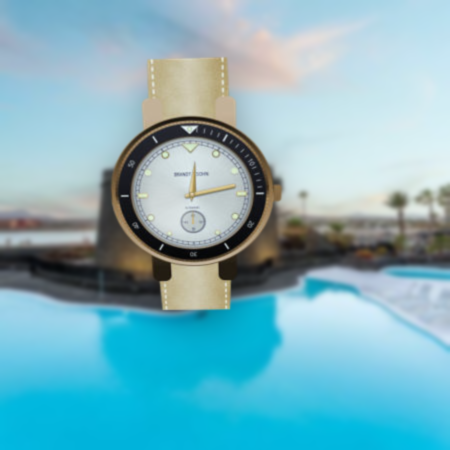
12:13
